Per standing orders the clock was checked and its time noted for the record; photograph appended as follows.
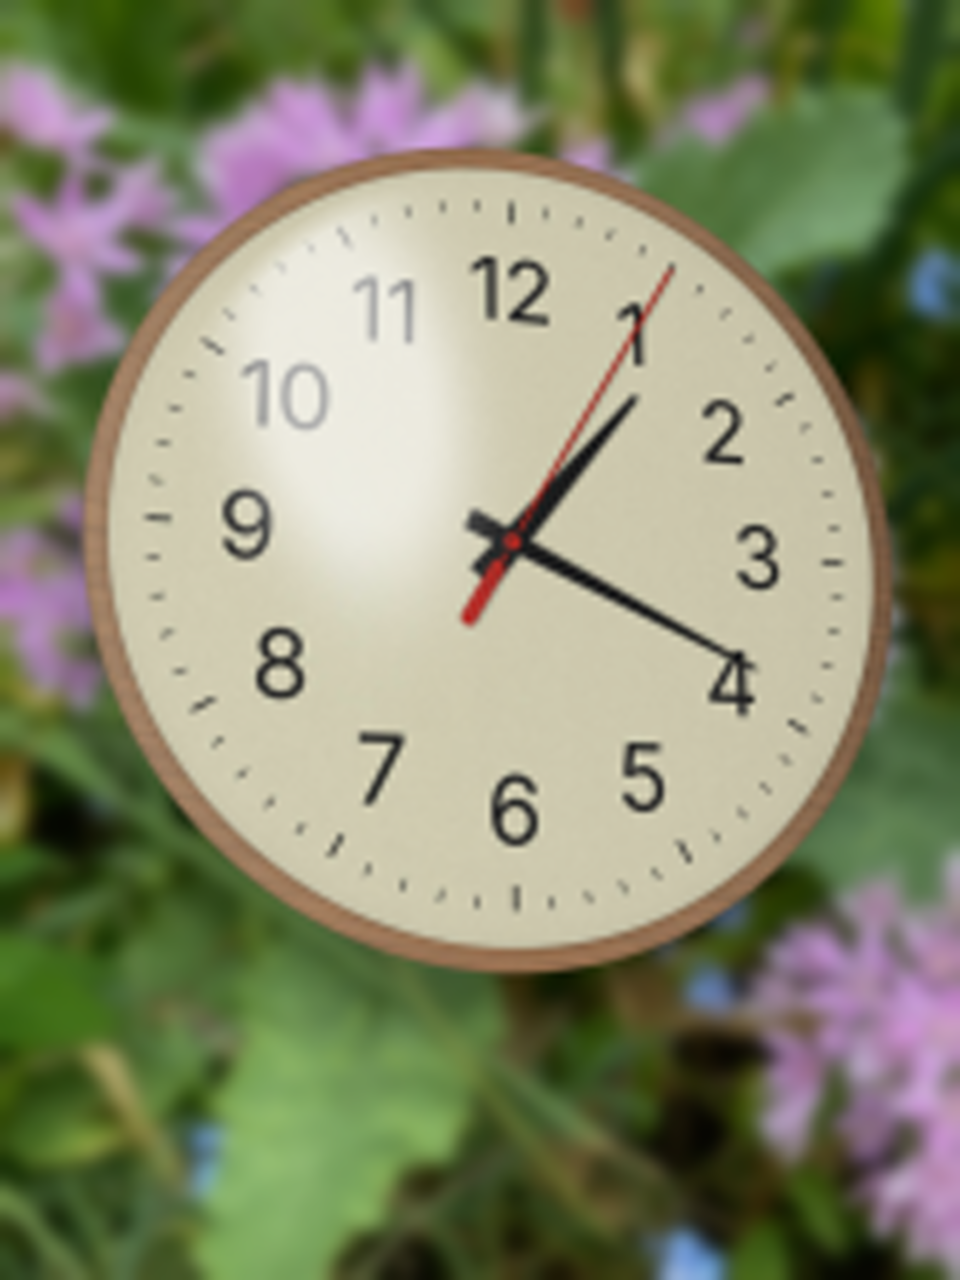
1:19:05
